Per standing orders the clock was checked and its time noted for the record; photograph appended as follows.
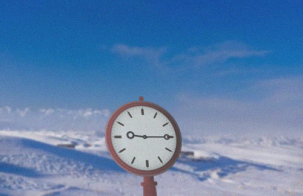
9:15
